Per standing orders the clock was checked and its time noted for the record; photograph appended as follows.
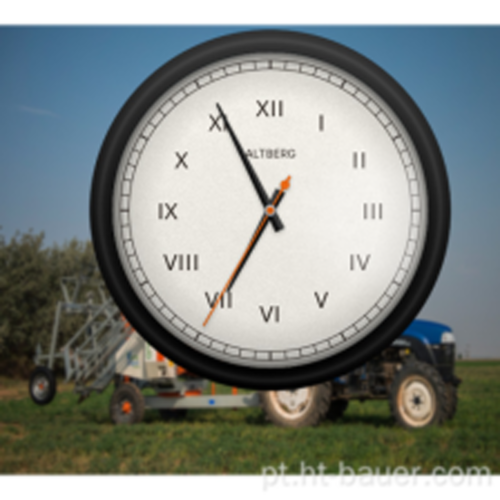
6:55:35
